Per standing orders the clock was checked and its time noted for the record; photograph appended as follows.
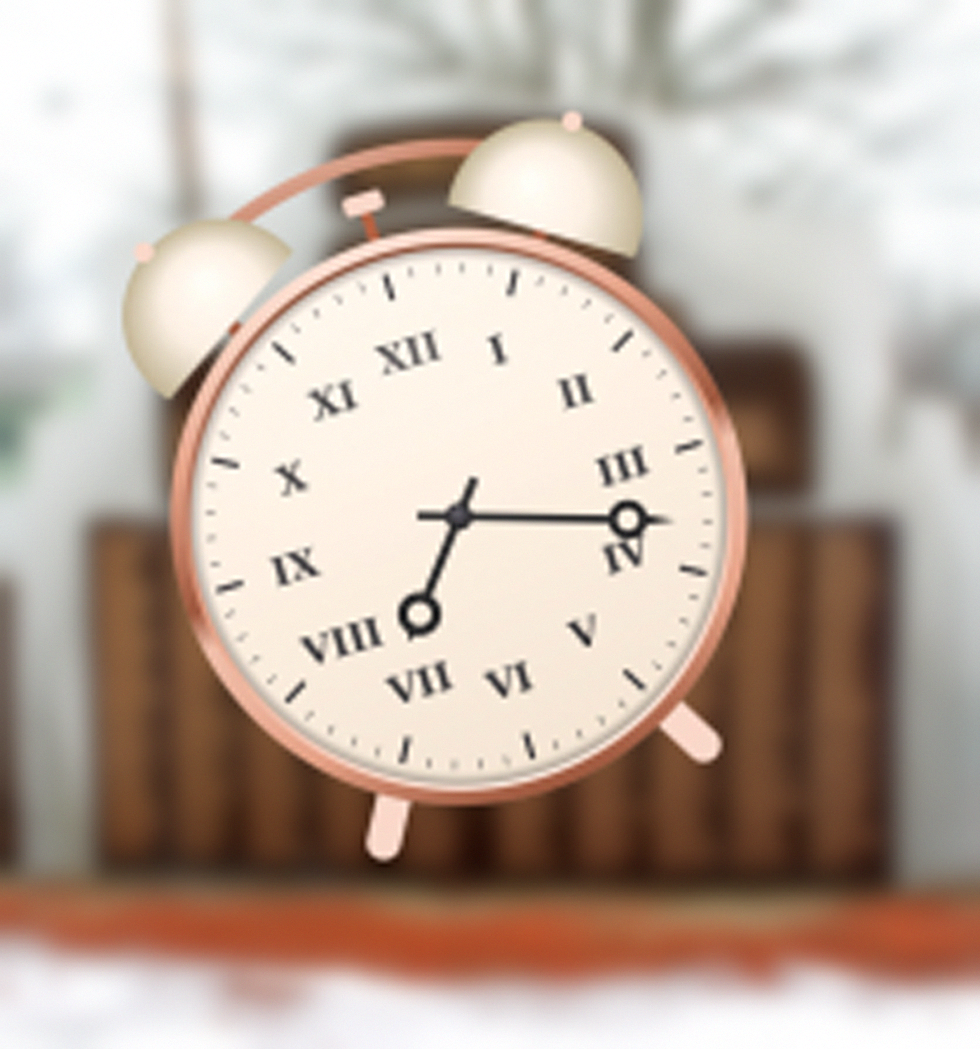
7:18
